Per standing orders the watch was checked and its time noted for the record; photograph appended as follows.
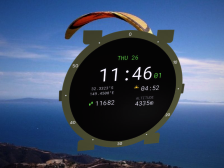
11:46:01
